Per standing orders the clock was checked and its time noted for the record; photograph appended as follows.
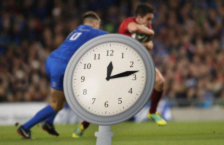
12:13
